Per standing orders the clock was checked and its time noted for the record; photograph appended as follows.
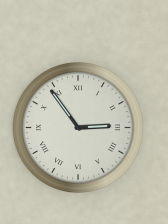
2:54
